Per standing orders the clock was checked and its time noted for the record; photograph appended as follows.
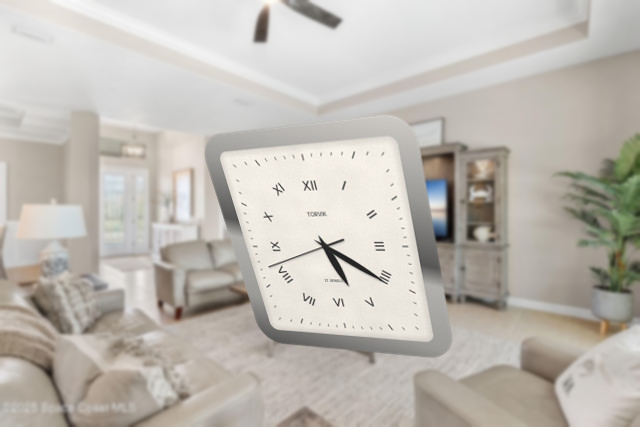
5:20:42
